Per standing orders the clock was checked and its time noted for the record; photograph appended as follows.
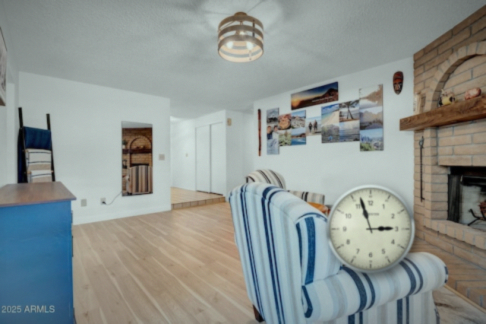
2:57
